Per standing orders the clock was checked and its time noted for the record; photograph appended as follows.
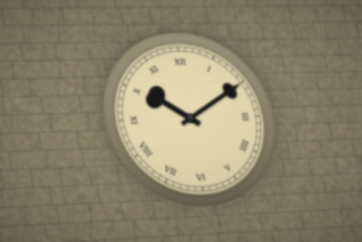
10:10
